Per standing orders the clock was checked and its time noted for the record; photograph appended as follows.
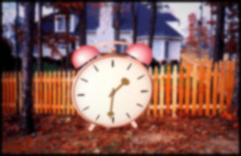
1:31
